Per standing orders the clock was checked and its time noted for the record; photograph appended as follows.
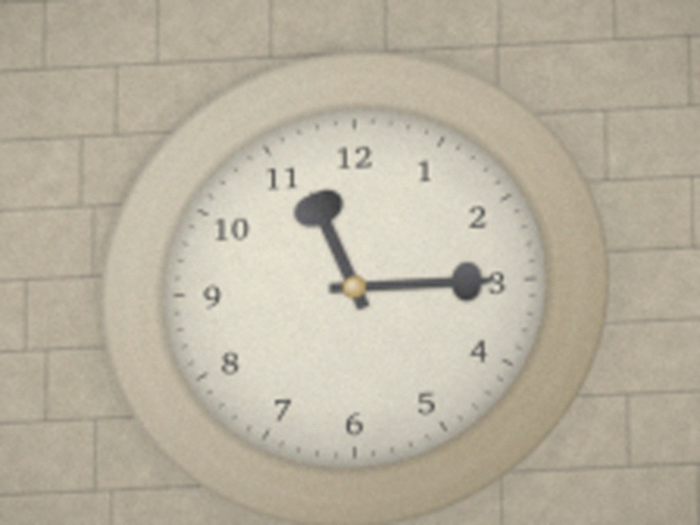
11:15
